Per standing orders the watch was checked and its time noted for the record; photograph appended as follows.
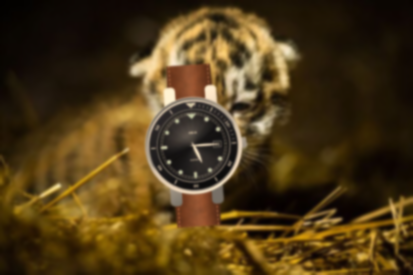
5:15
